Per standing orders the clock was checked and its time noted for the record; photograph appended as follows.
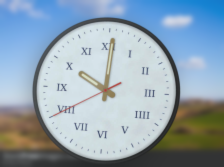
10:00:40
